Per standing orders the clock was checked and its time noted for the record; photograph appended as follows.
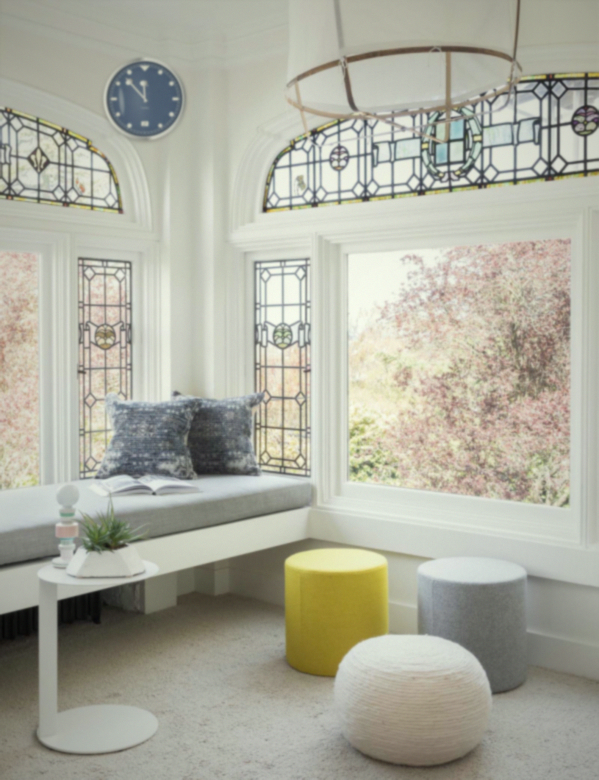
11:53
